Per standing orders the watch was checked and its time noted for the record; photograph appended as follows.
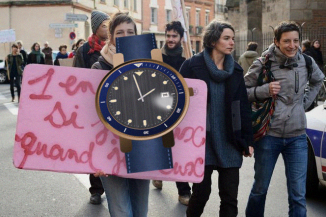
1:58
